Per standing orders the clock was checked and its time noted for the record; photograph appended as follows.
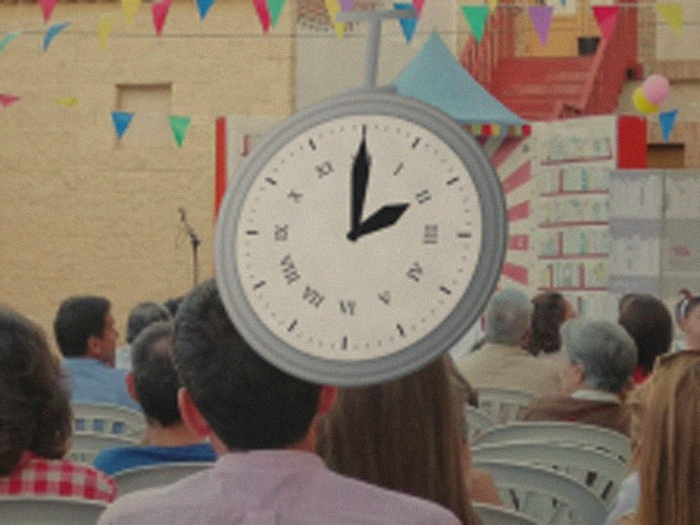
2:00
